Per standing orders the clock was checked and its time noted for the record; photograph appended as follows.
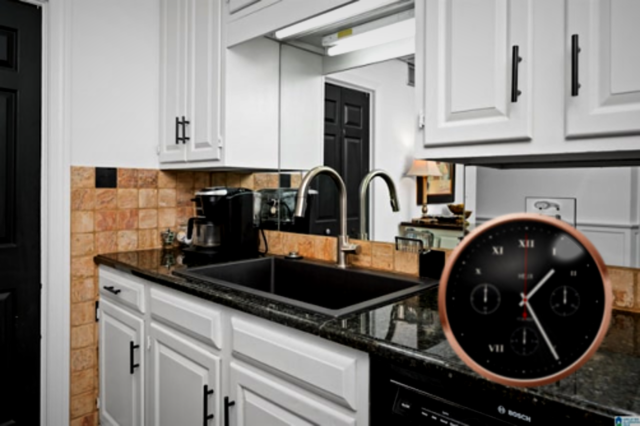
1:25
